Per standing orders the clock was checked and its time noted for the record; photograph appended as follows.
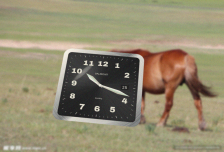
10:18
